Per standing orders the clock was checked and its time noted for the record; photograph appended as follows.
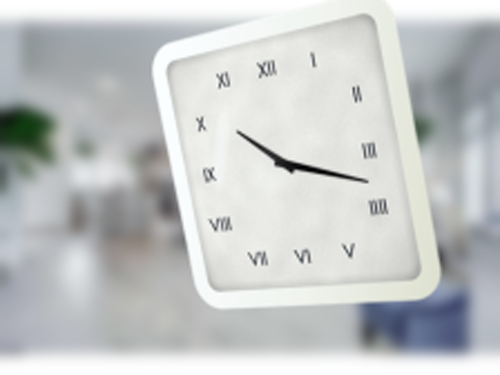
10:18
